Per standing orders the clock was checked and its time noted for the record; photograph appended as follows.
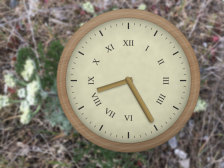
8:25
